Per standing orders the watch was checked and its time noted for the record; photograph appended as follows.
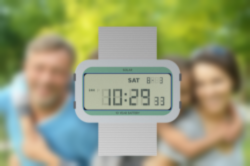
10:29
